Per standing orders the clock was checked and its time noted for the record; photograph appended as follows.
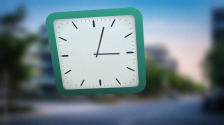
3:03
